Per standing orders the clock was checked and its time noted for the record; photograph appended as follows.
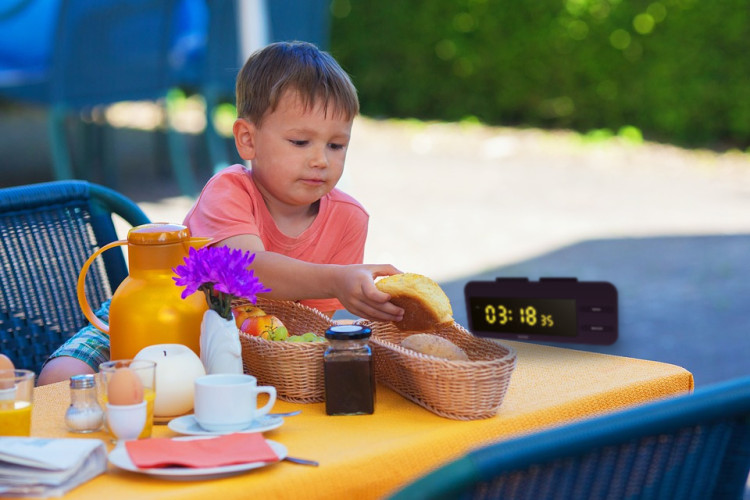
3:18
